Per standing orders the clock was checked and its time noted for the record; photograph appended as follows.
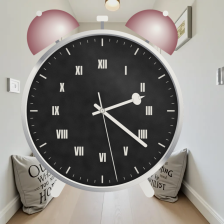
2:21:28
